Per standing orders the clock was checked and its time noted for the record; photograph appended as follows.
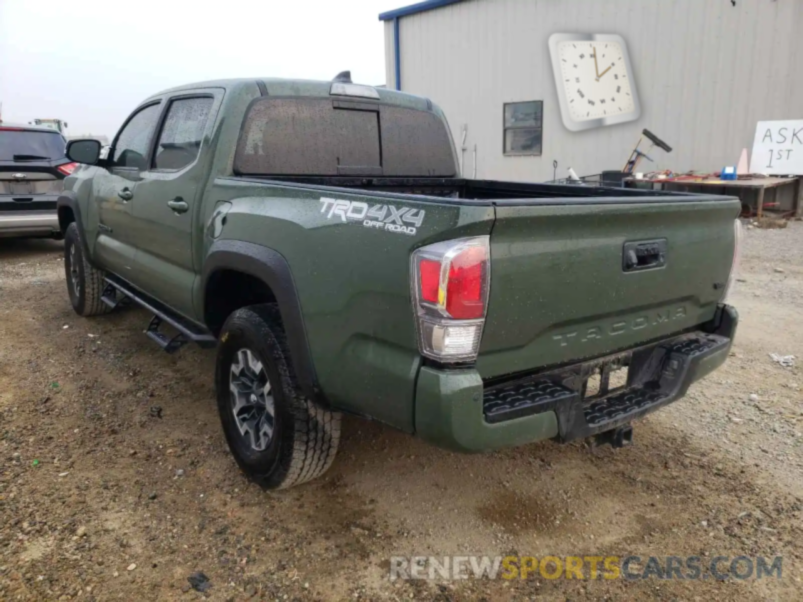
2:01
